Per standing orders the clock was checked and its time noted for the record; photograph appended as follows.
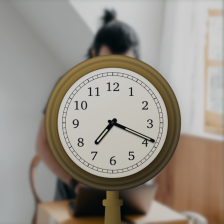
7:19
